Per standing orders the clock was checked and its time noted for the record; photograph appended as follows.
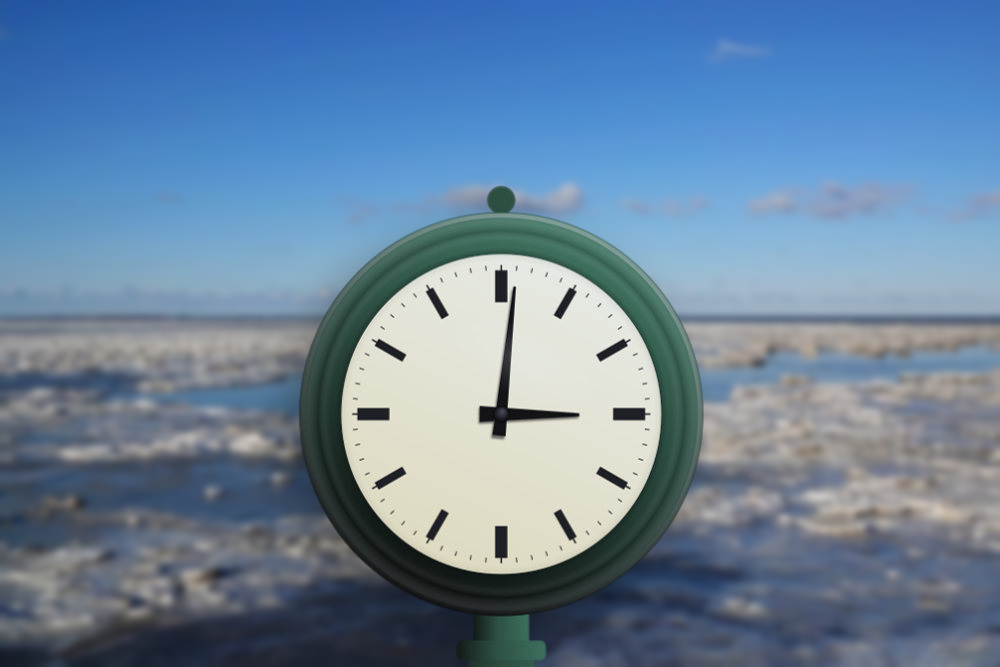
3:01
